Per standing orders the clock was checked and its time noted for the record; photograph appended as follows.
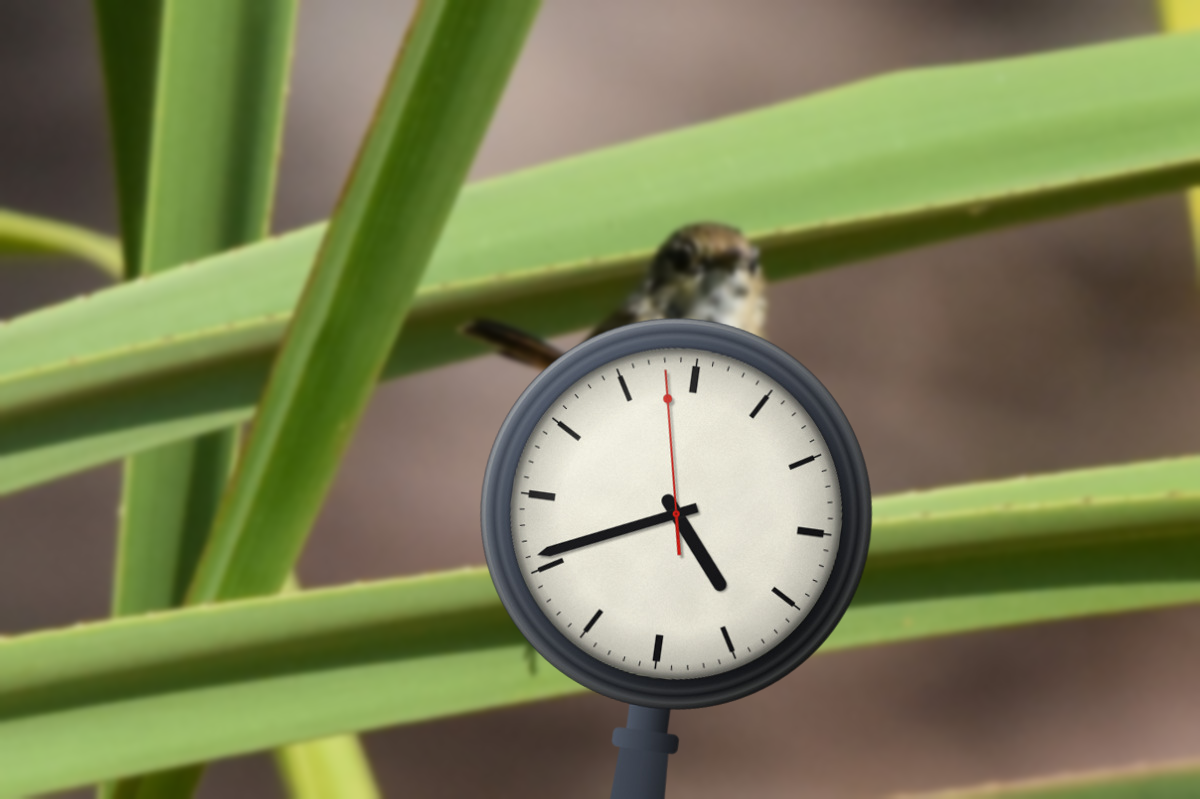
4:40:58
